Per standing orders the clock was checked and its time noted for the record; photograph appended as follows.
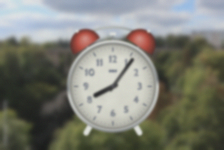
8:06
